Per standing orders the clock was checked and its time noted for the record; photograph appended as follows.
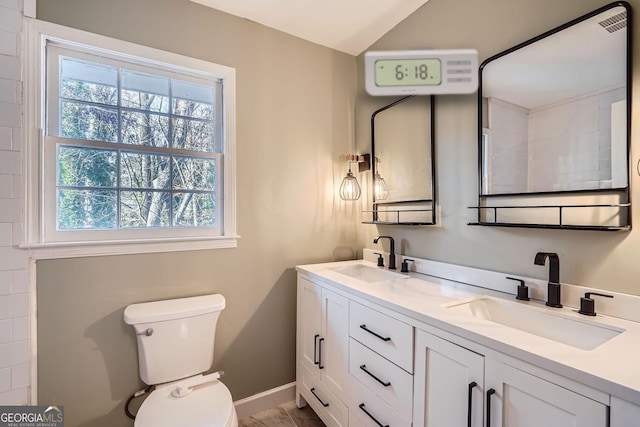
6:18
